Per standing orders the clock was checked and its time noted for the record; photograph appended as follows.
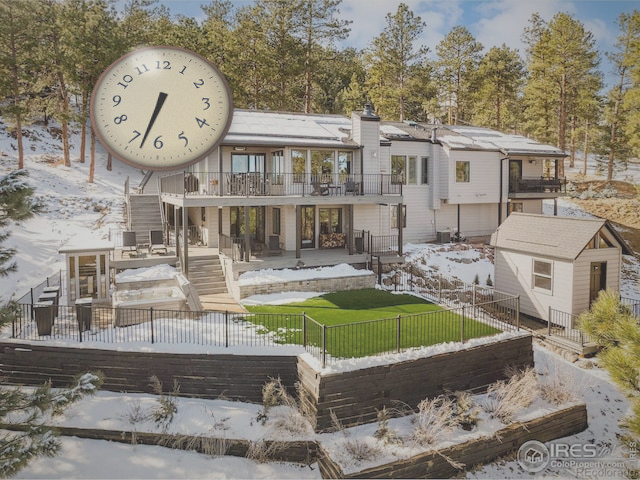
6:33
